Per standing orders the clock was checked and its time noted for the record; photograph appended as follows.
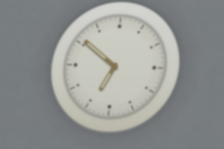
6:51
